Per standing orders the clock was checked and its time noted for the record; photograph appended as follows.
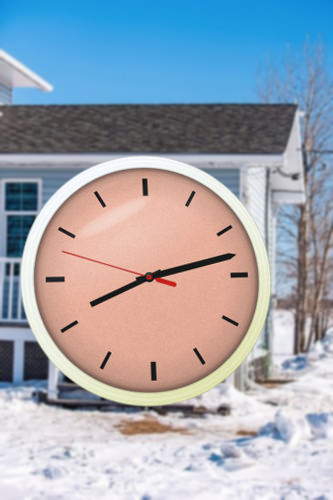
8:12:48
